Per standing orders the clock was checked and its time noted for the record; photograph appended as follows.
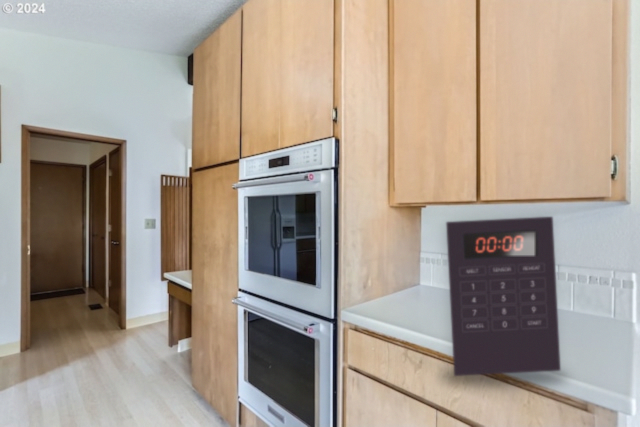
0:00
